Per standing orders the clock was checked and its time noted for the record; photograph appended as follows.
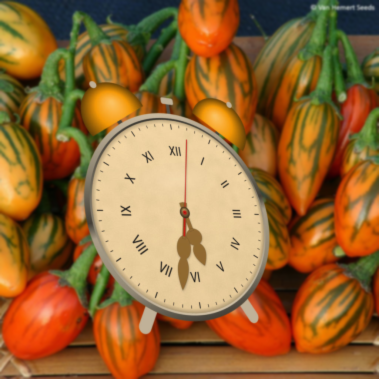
5:32:02
